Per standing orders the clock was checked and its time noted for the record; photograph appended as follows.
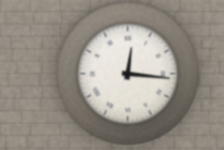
12:16
